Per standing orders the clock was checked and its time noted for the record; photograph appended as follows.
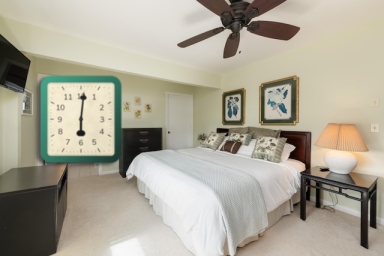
6:01
